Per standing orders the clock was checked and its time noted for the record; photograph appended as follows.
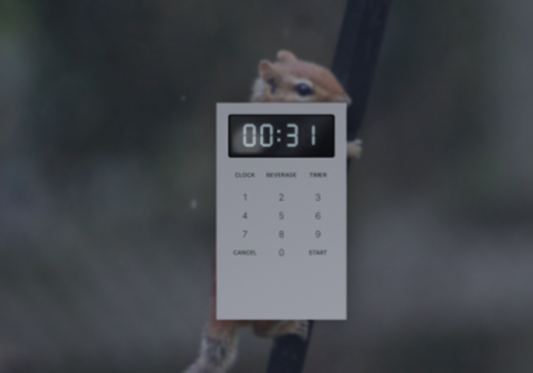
0:31
